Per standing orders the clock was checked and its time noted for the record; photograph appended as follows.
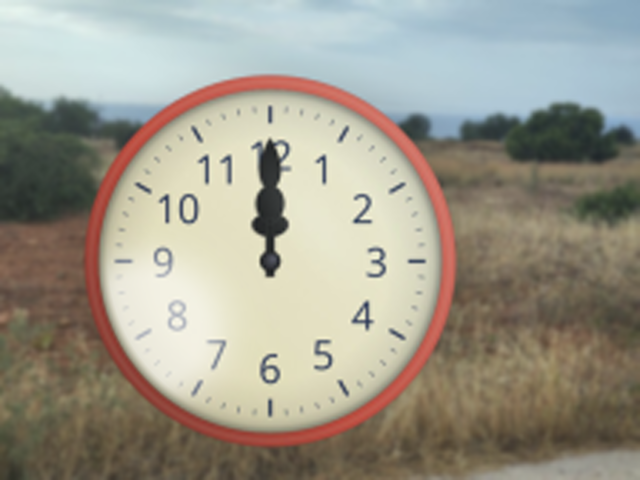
12:00
